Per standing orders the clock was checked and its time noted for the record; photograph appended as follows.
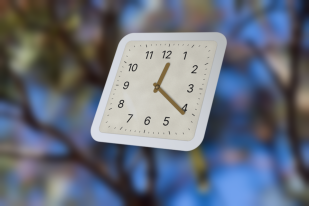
12:21
